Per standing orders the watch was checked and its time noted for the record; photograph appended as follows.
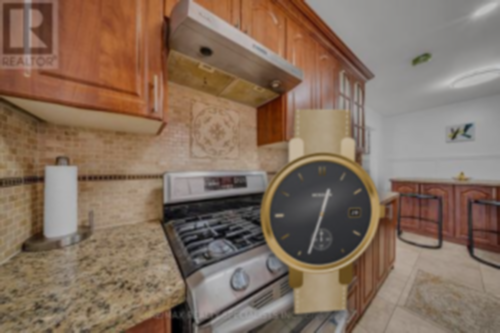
12:33
